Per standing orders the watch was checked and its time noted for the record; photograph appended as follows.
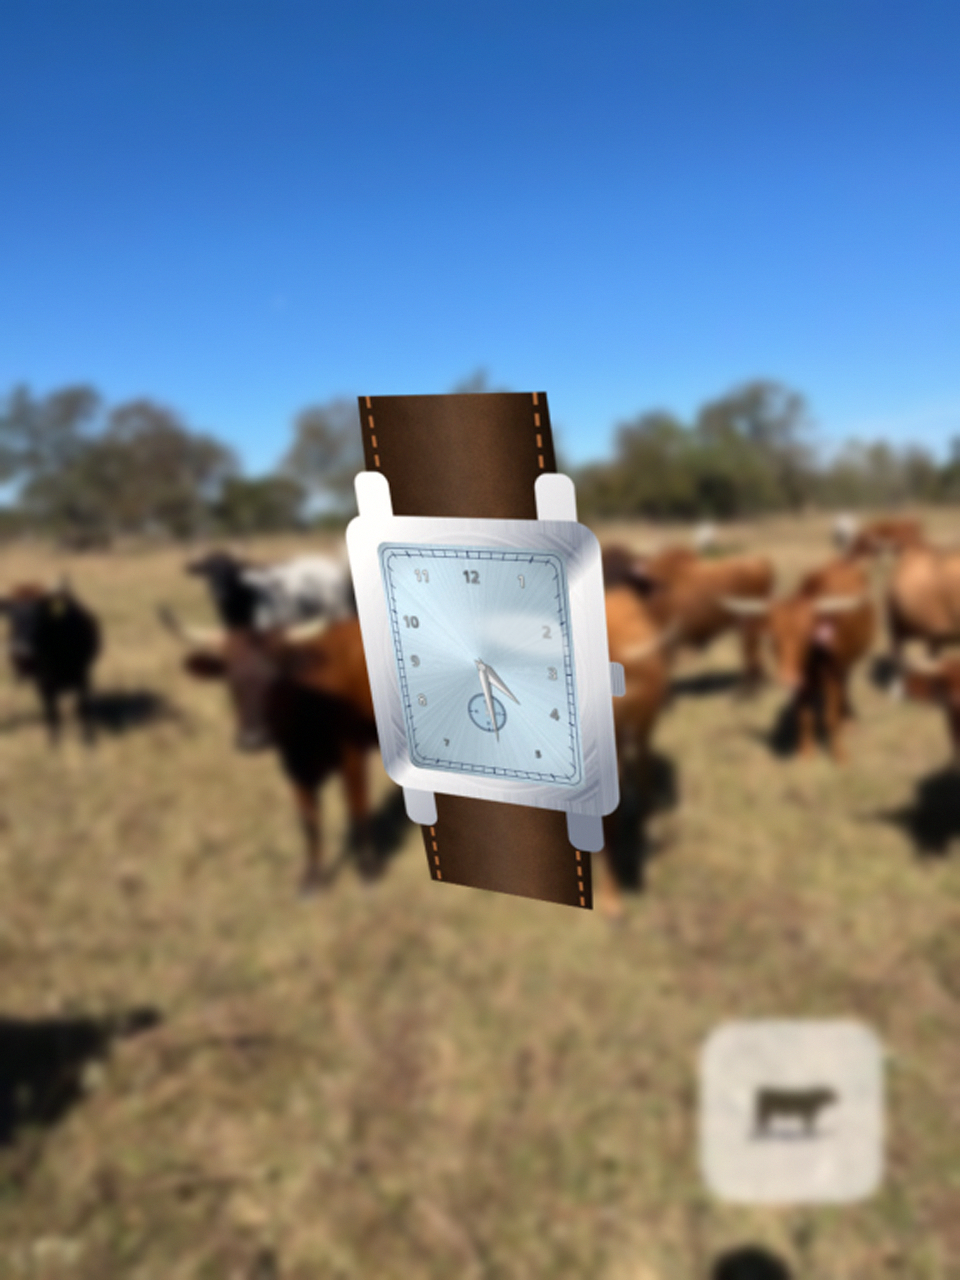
4:29
